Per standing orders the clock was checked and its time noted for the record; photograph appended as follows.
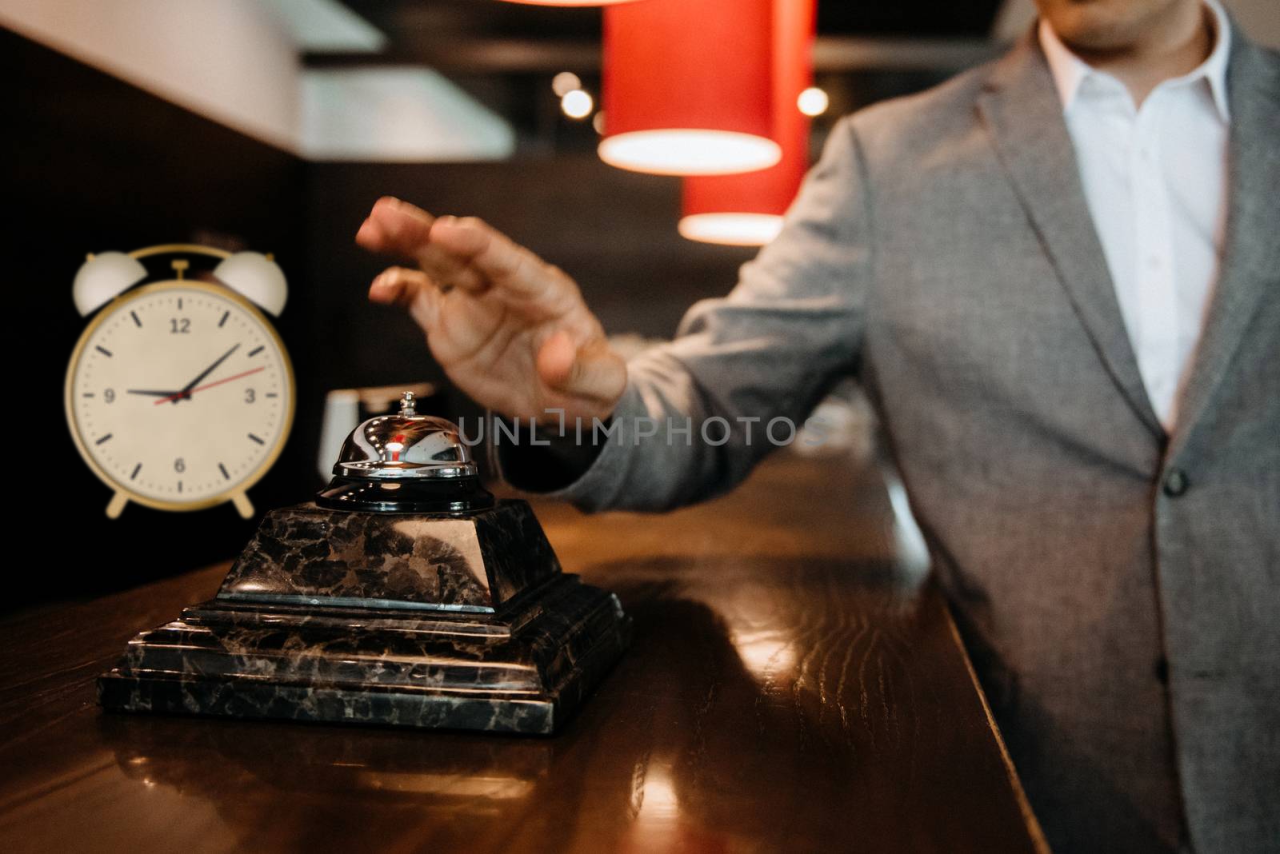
9:08:12
